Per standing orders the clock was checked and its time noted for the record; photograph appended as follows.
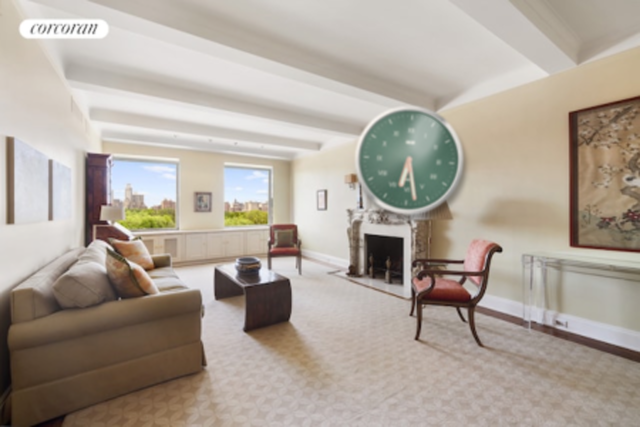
6:28
